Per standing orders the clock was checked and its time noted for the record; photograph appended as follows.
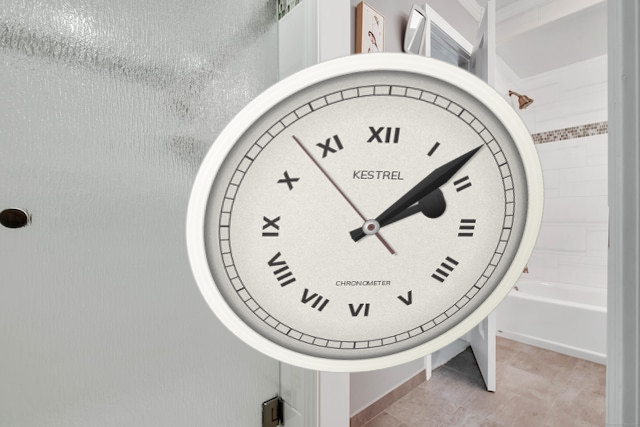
2:07:53
